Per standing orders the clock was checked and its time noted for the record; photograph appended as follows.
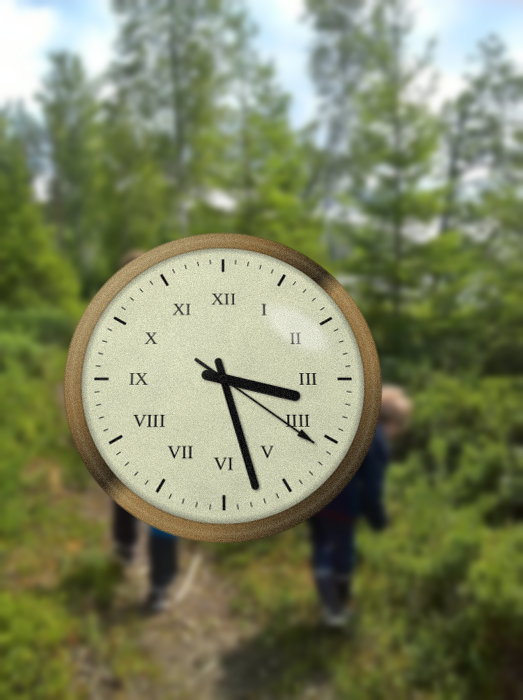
3:27:21
